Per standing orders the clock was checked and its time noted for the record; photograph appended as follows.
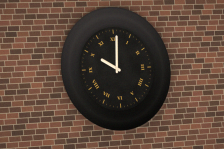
10:01
